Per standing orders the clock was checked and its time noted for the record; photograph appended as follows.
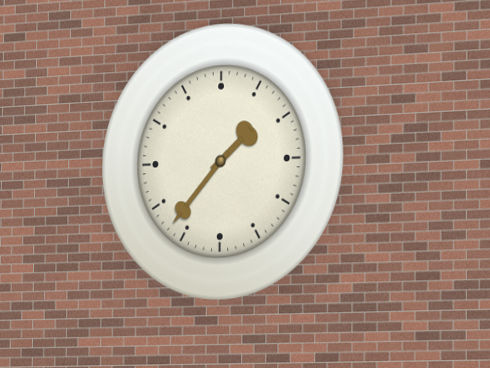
1:37
